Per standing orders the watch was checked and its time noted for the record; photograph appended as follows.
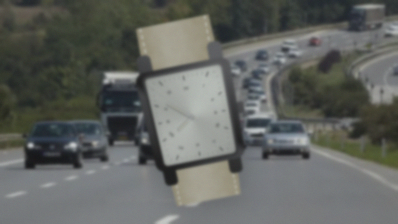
7:52
